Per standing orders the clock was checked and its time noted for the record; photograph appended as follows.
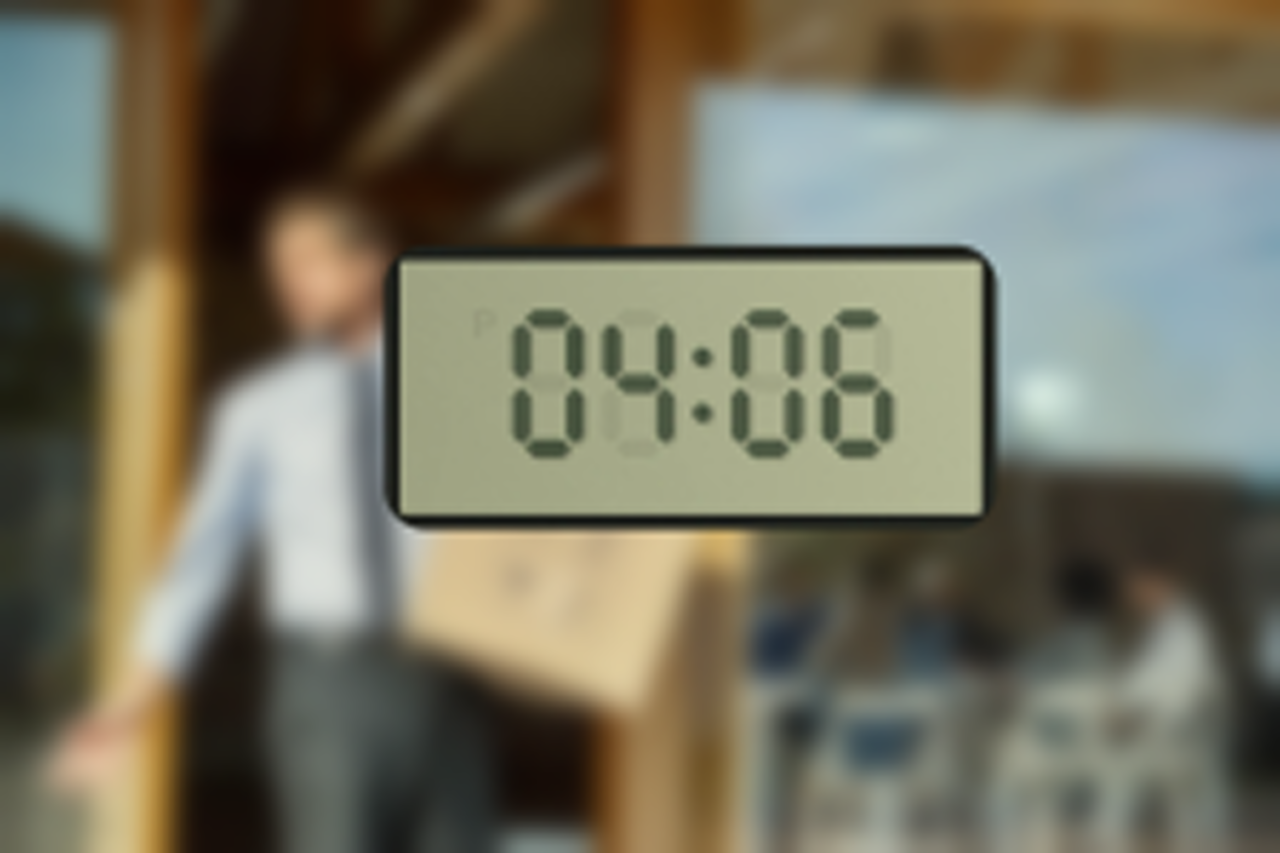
4:06
